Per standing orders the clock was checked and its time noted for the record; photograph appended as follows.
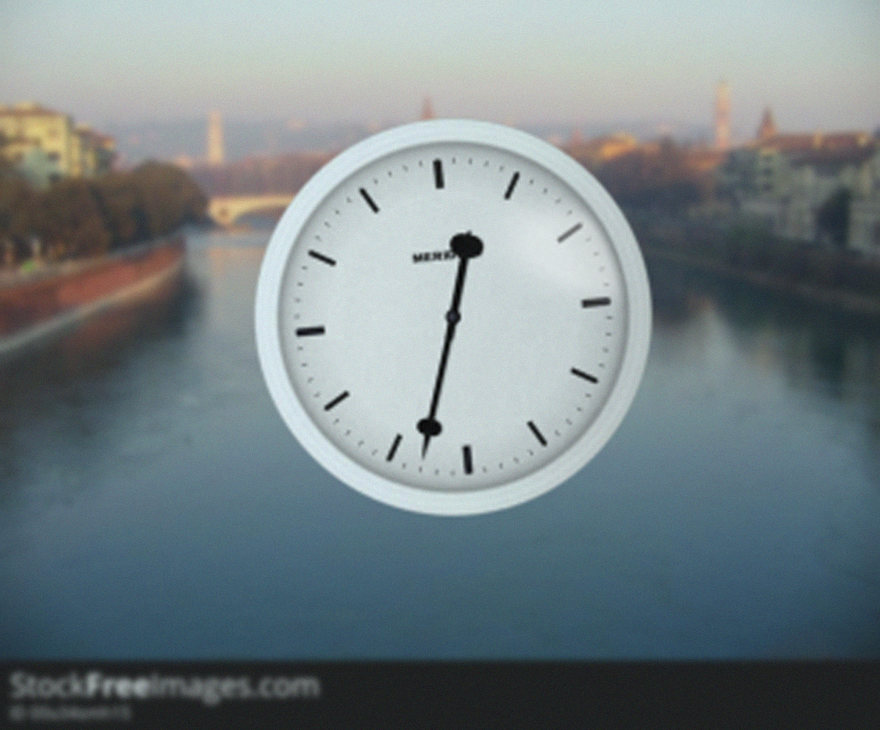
12:33
